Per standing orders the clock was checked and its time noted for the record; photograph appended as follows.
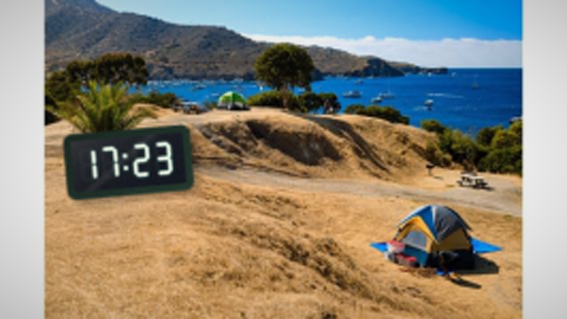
17:23
